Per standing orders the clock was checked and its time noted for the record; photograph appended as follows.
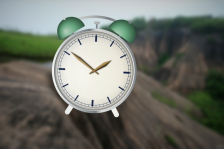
1:51
